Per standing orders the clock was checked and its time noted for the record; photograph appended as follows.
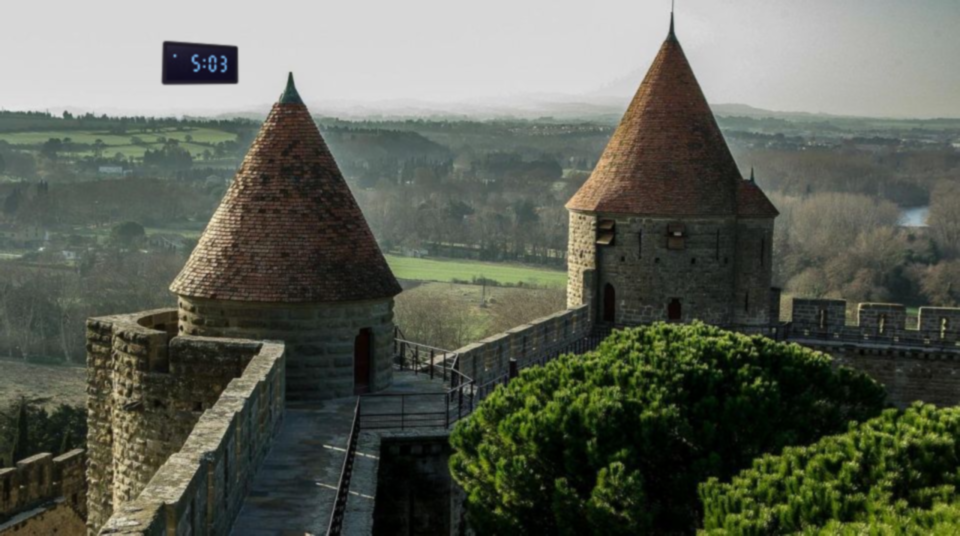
5:03
